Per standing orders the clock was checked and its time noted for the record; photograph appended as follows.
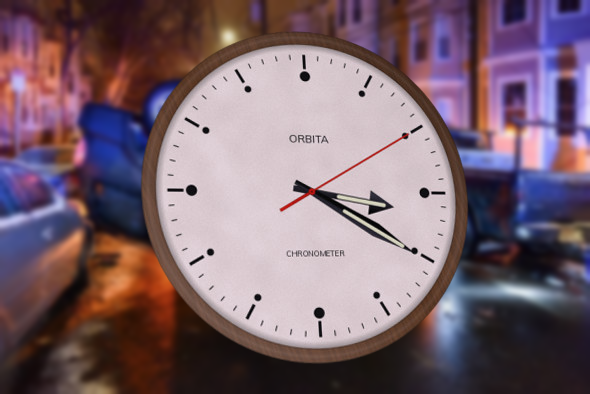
3:20:10
